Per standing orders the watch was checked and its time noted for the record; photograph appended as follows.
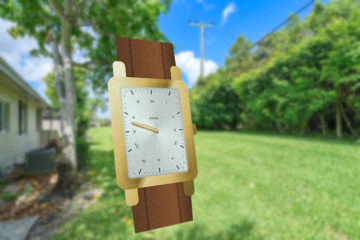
9:48
